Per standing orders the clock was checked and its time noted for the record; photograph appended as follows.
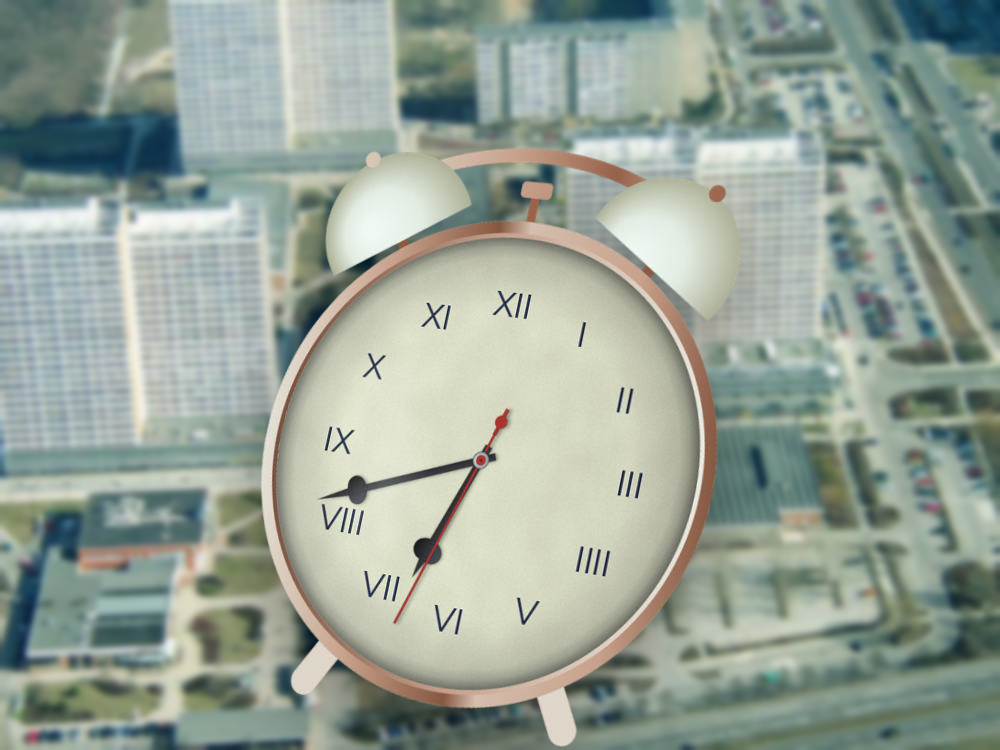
6:41:33
